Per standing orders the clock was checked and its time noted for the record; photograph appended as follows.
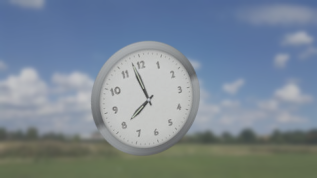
7:58
